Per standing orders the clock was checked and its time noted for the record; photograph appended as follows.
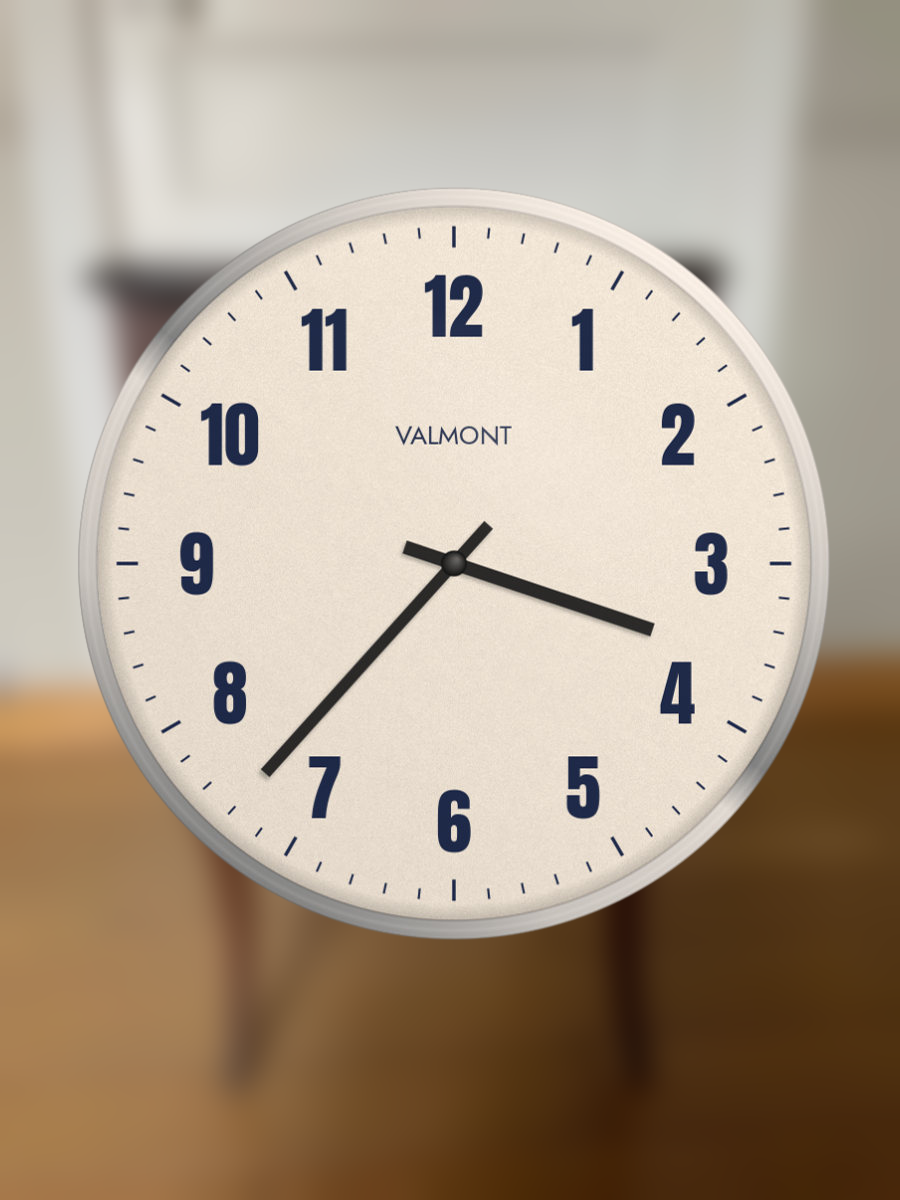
3:37
